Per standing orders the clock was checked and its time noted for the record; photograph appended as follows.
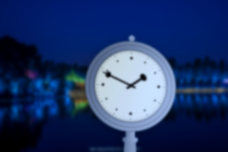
1:49
